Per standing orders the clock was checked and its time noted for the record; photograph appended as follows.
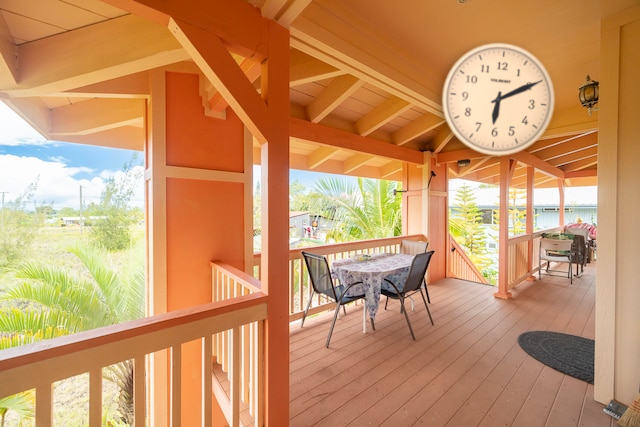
6:10
